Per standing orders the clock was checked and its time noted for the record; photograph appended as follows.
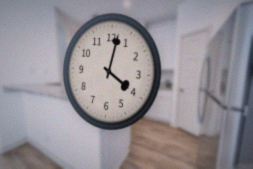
4:02
